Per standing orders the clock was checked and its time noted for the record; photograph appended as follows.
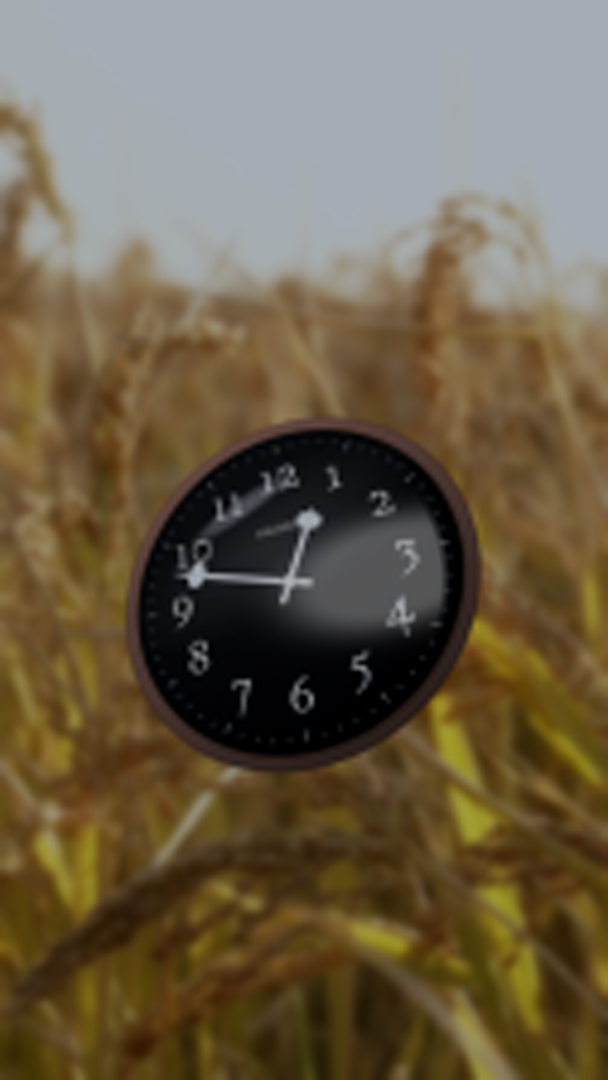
12:48
